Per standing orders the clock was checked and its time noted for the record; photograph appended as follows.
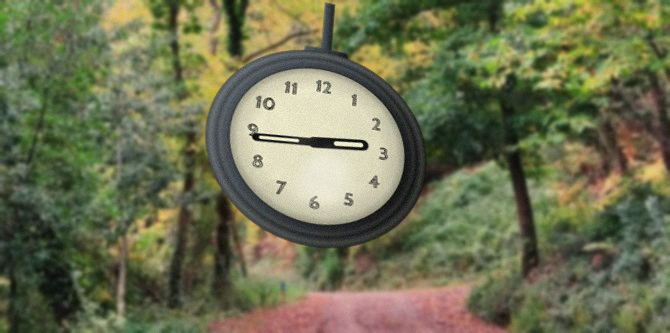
2:44
